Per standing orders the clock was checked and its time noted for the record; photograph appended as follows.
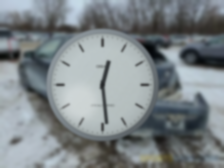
12:29
